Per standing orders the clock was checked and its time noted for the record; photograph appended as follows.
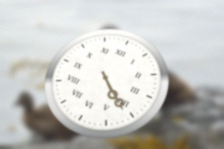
4:21
